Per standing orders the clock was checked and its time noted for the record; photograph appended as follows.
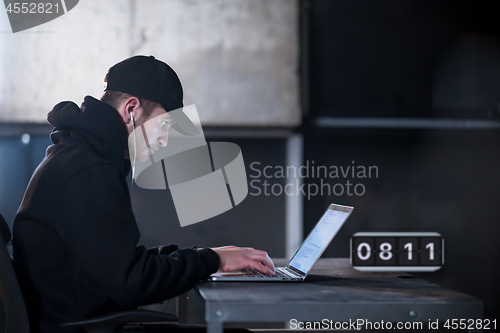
8:11
